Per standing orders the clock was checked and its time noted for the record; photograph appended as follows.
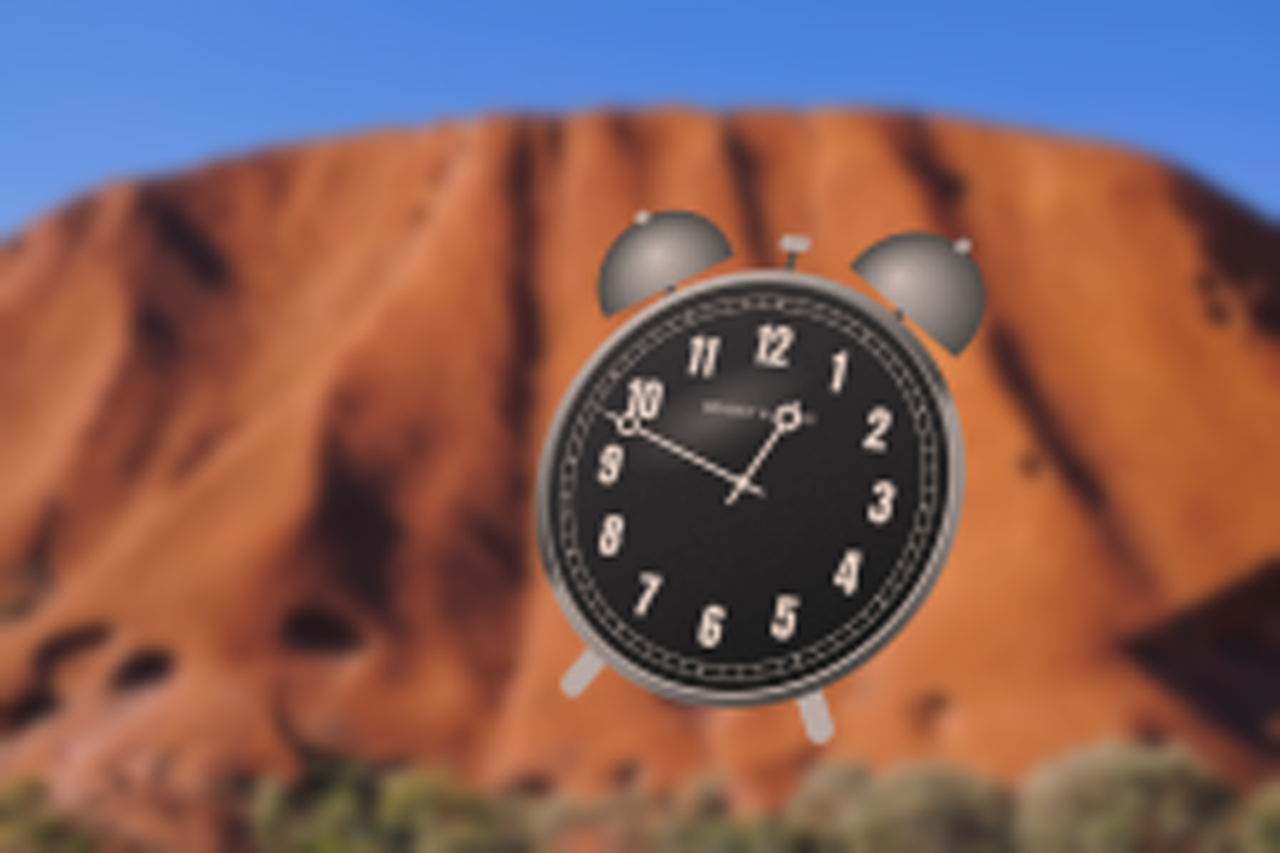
12:48
